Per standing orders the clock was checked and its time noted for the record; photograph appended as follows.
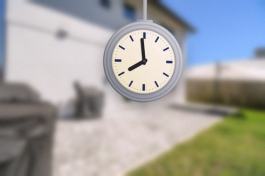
7:59
